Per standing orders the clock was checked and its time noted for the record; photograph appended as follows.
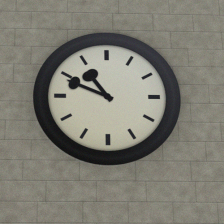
10:49
